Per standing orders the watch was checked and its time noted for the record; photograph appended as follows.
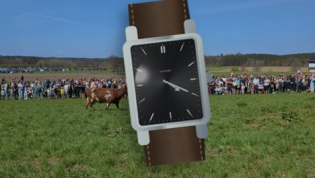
4:20
